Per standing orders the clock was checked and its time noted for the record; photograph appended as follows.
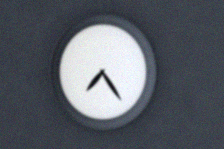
7:24
